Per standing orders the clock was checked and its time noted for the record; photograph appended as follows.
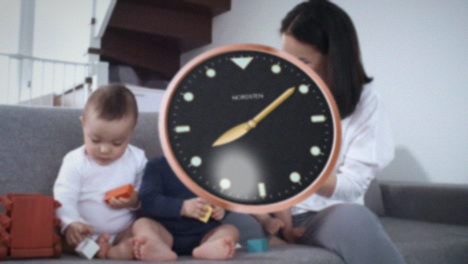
8:09
